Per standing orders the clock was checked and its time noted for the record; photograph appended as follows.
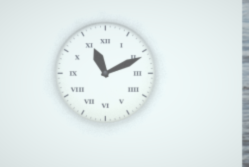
11:11
